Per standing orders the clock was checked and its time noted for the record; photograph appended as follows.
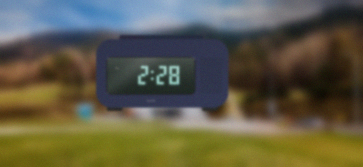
2:28
